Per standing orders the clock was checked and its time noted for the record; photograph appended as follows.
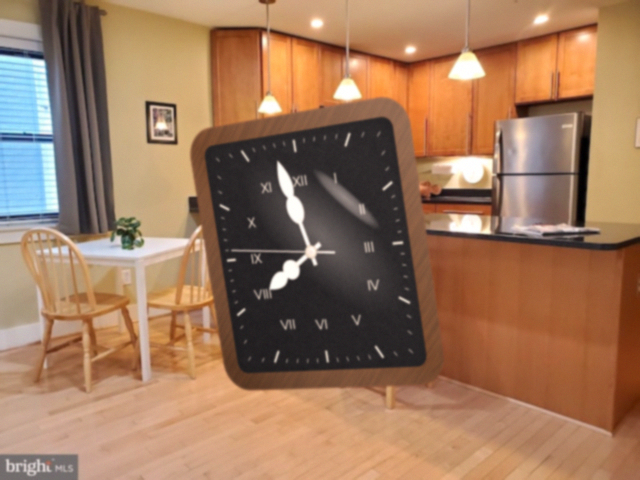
7:57:46
